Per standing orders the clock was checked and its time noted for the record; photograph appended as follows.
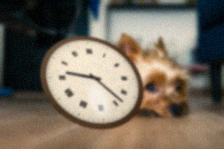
9:23
